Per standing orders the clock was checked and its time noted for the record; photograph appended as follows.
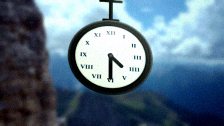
4:30
